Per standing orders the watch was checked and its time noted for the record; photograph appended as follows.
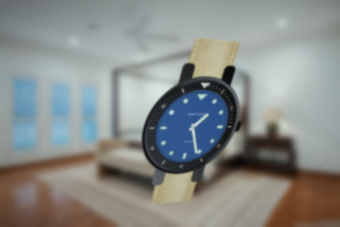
1:26
